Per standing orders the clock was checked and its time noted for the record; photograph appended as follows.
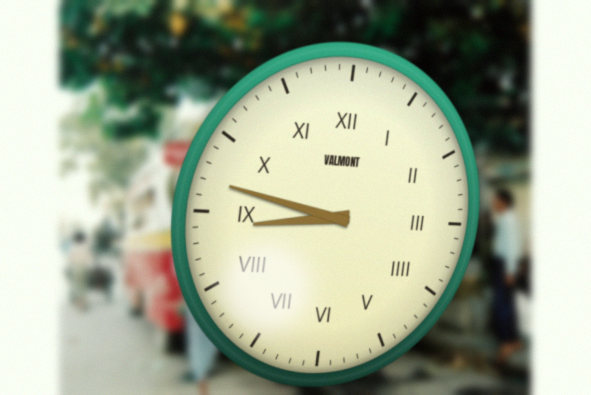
8:47
